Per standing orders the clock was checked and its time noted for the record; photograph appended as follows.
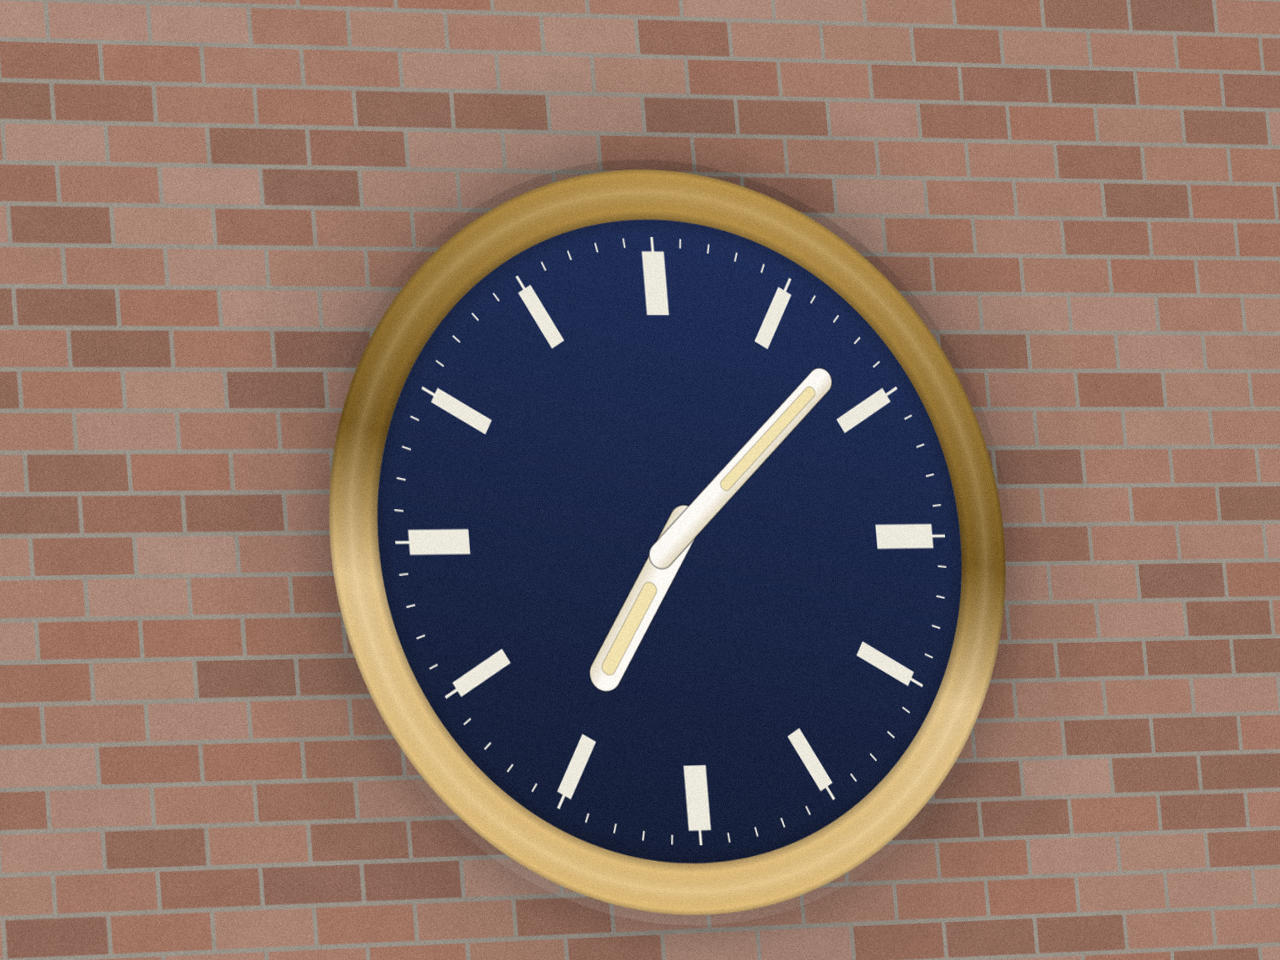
7:08
